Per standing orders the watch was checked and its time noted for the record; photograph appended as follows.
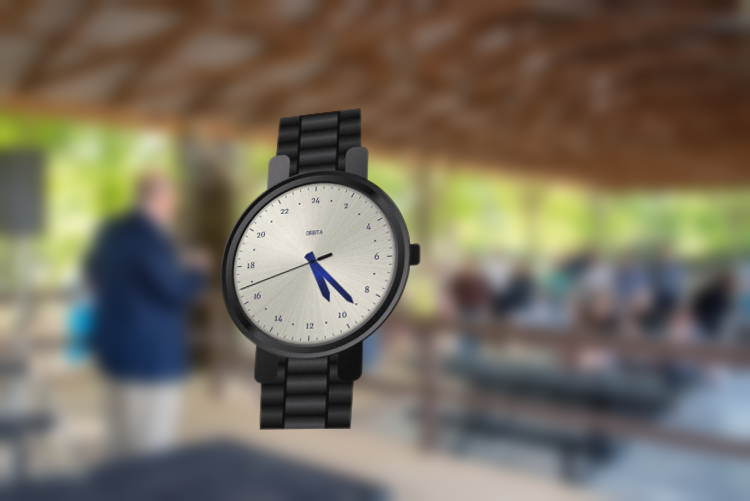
10:22:42
